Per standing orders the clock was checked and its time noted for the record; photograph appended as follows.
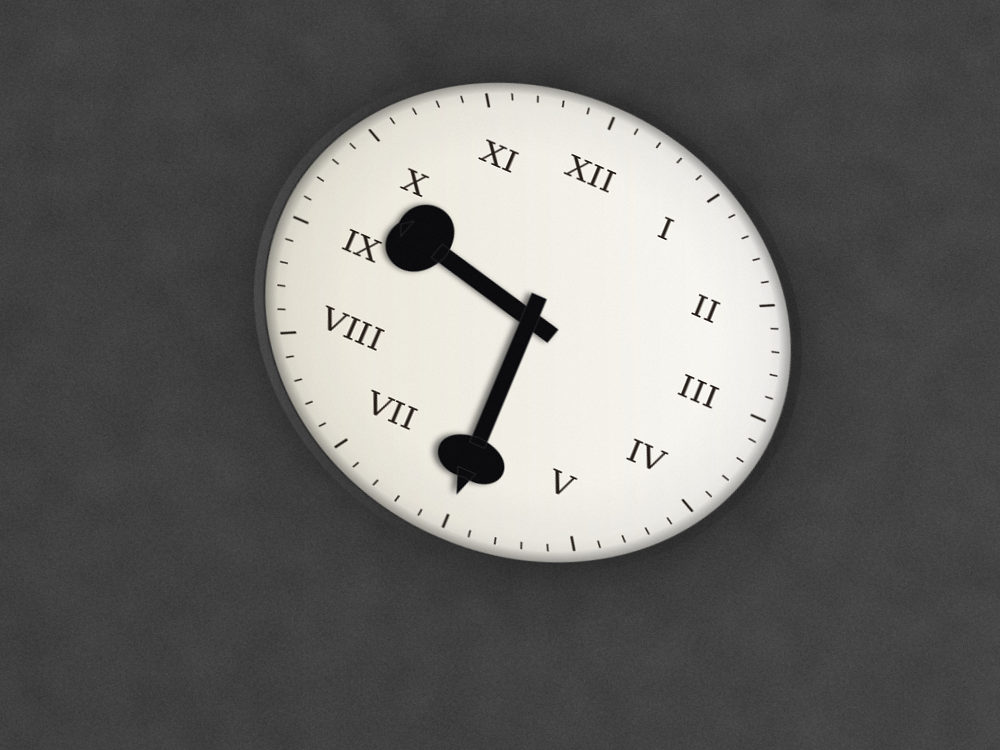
9:30
